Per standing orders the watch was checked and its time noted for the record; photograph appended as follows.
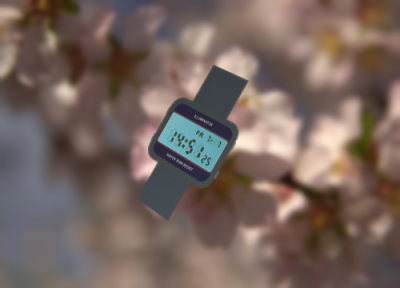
14:51:25
